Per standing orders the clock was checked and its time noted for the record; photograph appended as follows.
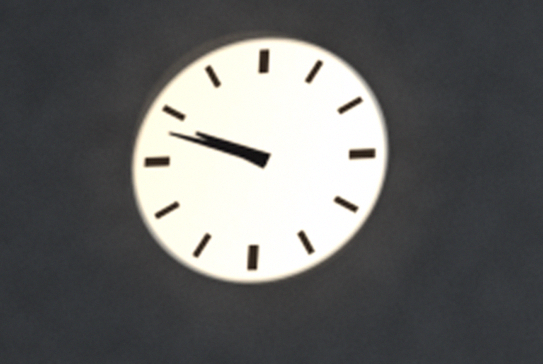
9:48
